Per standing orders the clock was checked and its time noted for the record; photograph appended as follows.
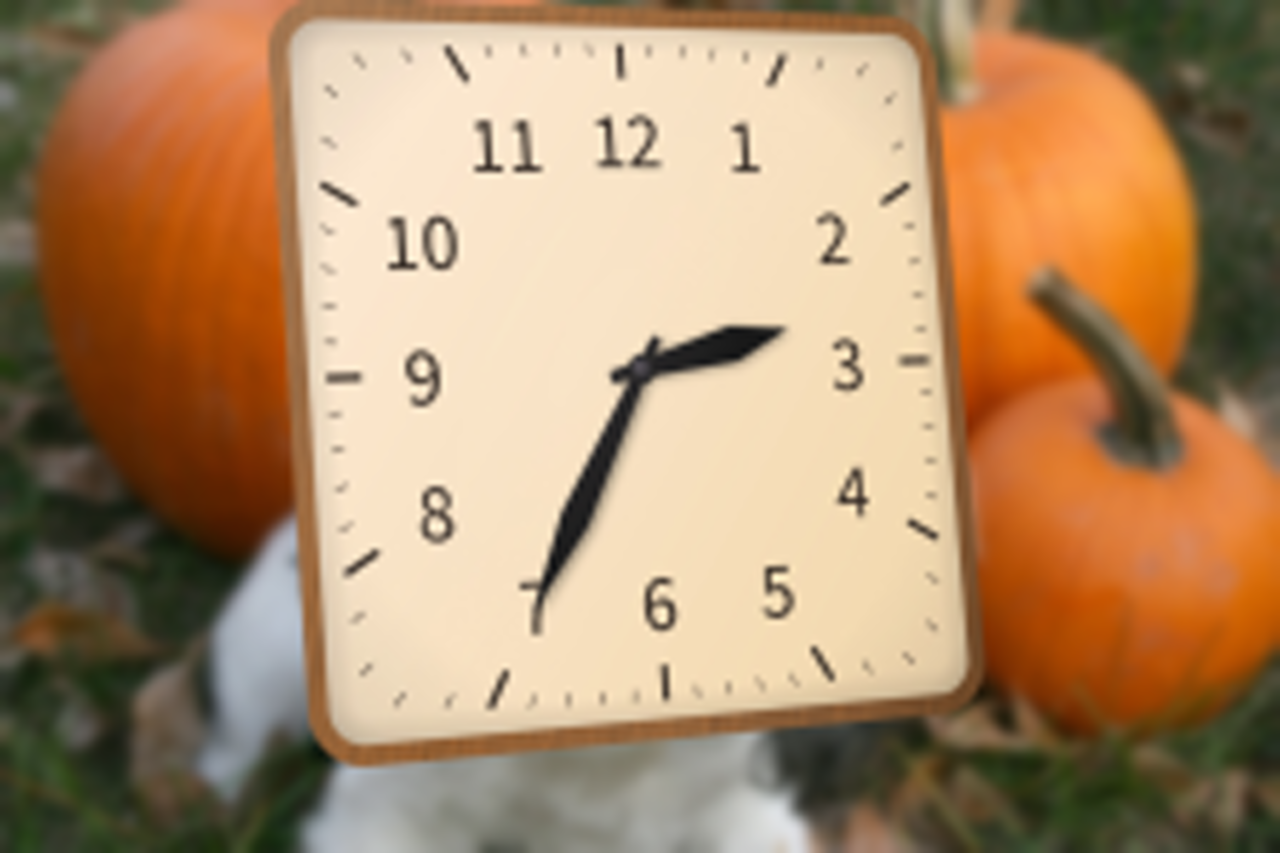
2:35
